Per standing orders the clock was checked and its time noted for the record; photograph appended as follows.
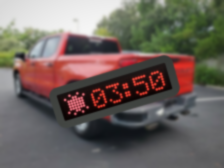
3:50
